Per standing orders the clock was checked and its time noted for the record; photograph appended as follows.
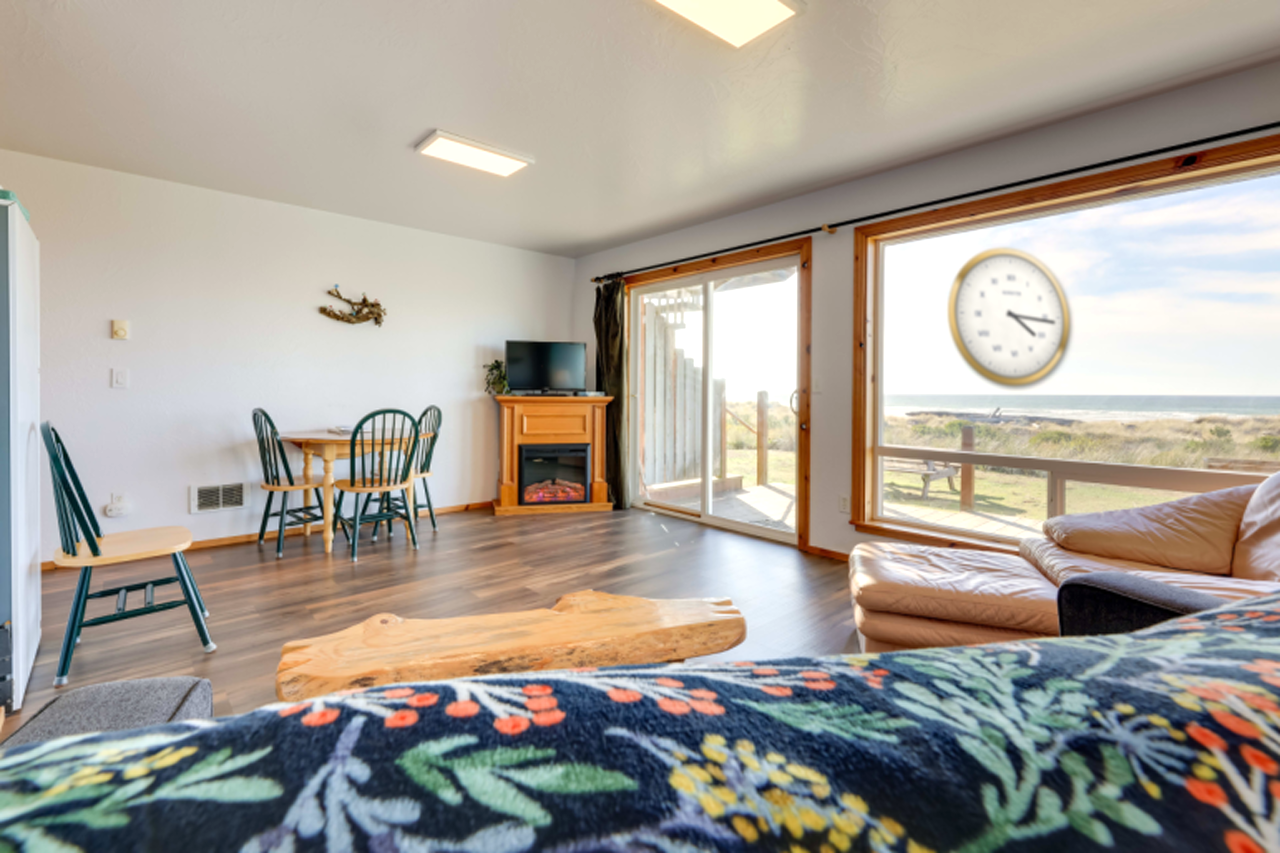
4:16
